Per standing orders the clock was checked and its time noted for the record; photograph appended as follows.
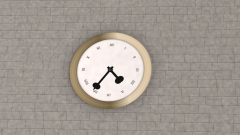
4:36
